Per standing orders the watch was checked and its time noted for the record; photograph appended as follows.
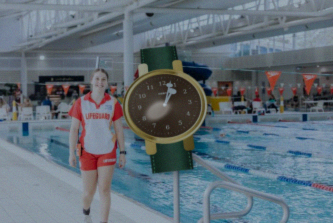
1:03
